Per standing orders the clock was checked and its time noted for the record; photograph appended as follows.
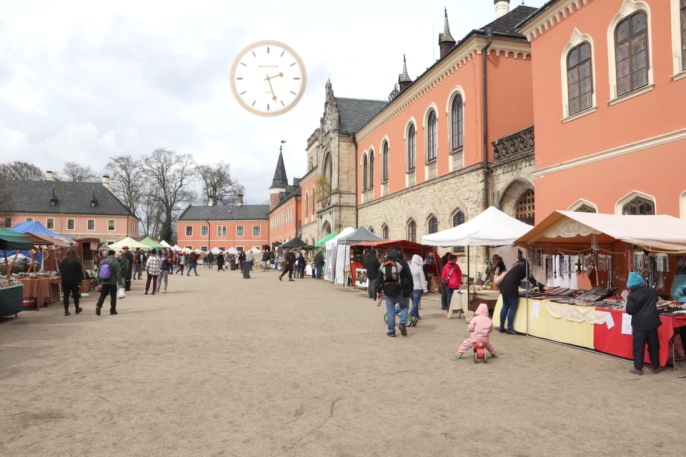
2:27
